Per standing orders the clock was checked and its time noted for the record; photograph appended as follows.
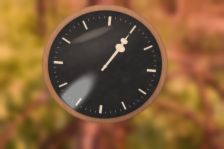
1:05
